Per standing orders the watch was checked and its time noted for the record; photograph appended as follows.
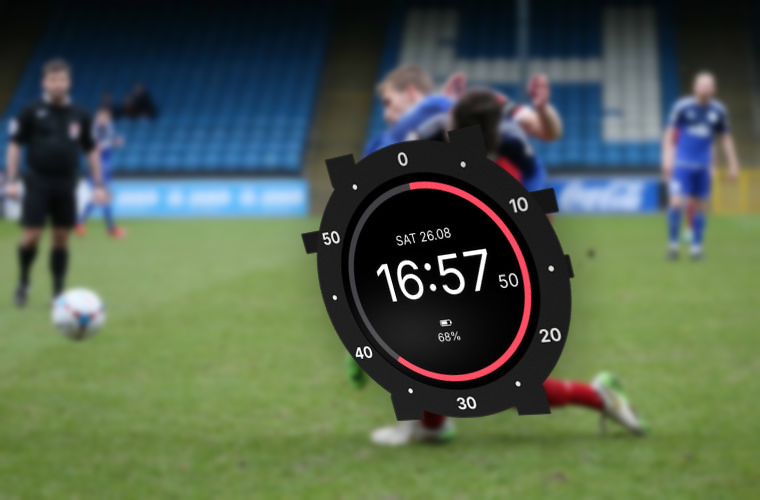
16:57:50
